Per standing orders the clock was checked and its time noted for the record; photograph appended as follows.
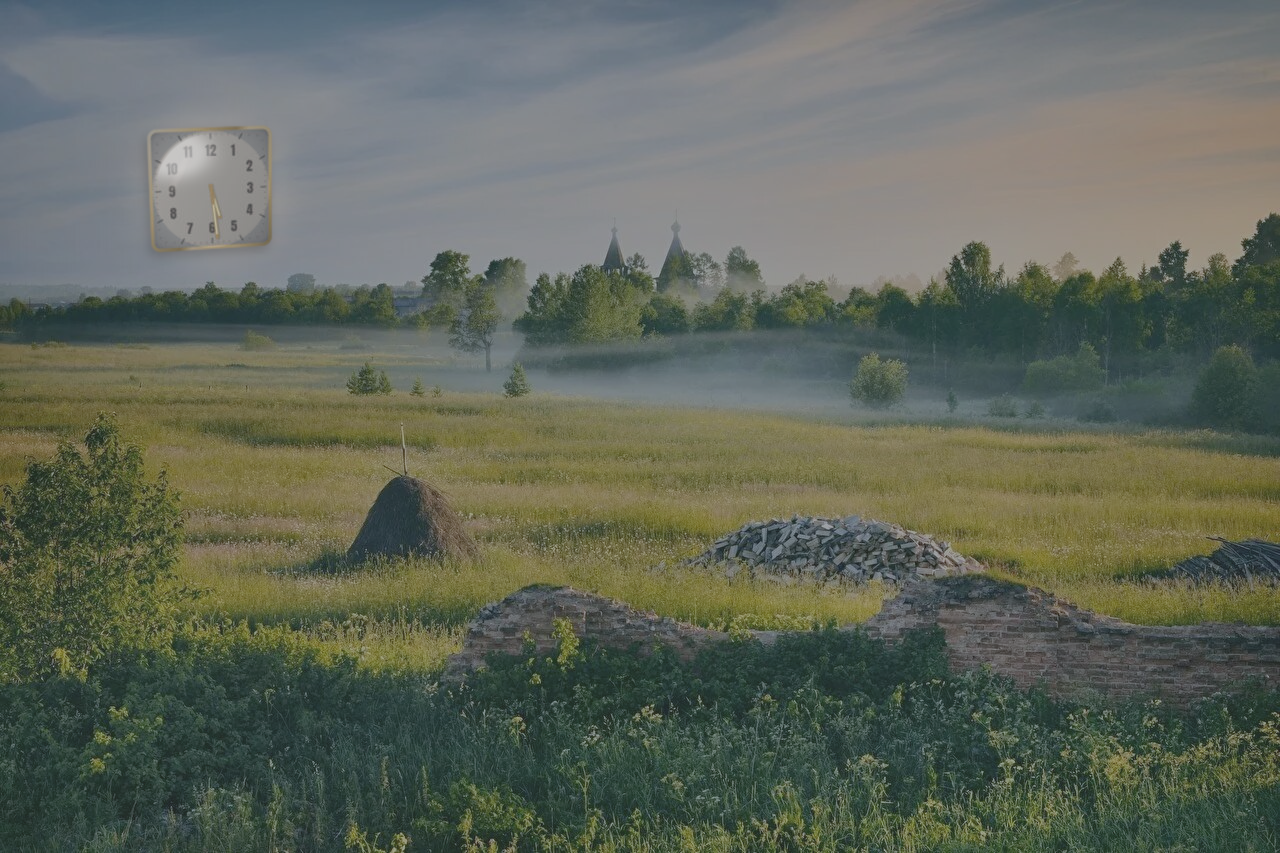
5:29
